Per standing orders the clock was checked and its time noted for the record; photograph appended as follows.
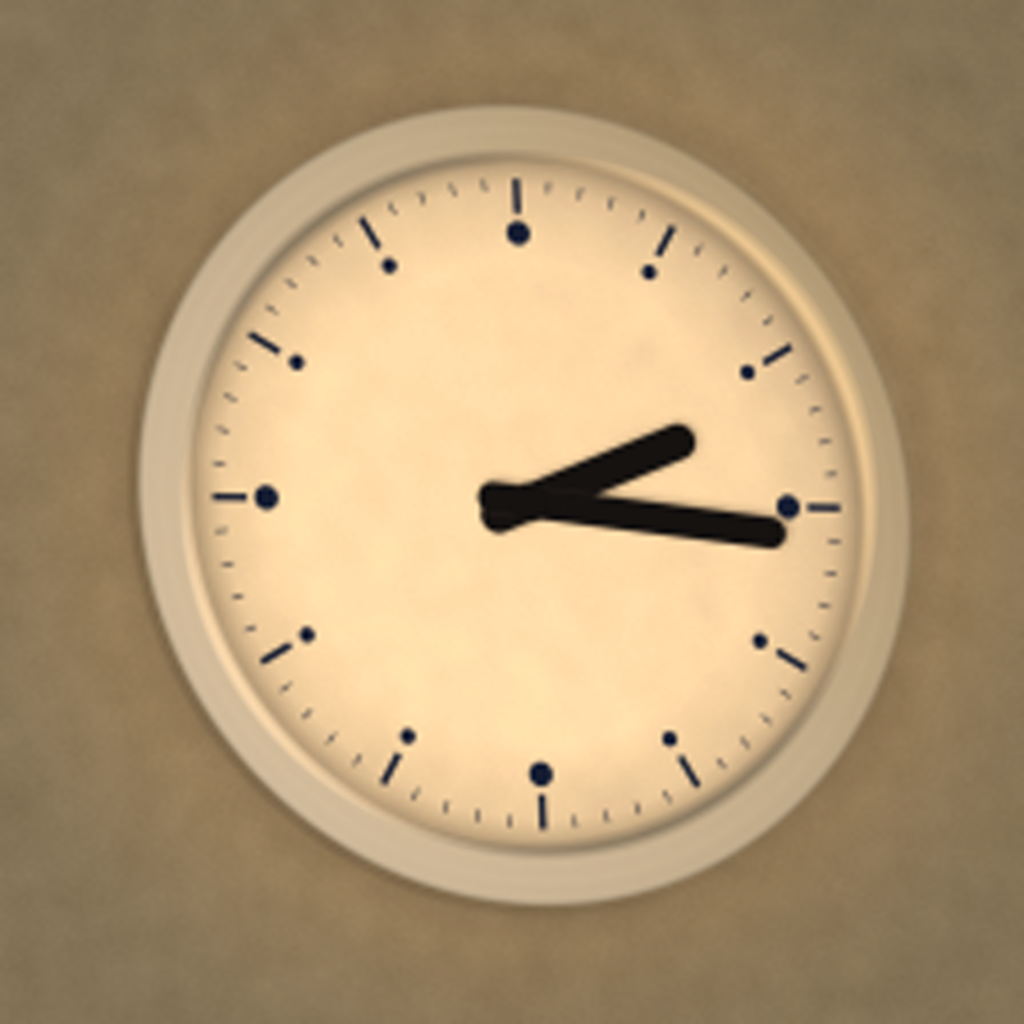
2:16
